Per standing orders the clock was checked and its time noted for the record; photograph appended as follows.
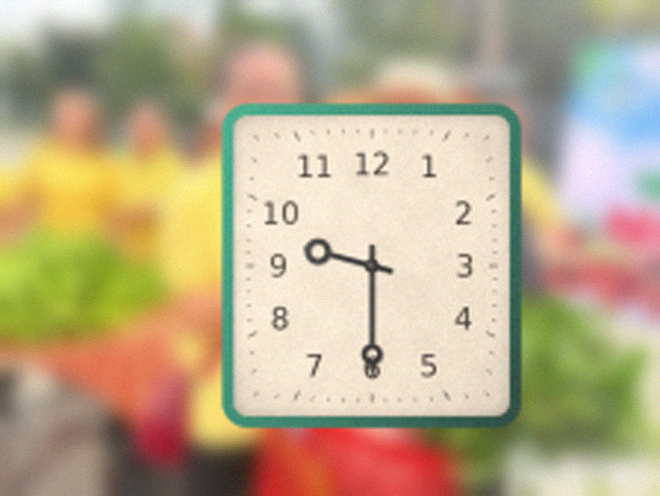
9:30
